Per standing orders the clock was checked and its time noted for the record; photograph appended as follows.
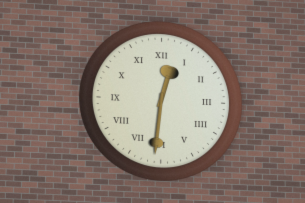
12:31
